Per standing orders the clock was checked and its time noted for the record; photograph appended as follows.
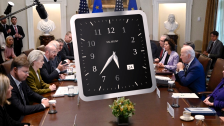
5:37
